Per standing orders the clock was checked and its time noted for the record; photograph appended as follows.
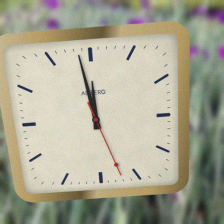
11:58:27
